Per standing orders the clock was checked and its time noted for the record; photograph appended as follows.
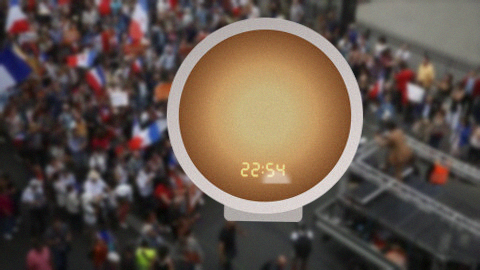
22:54
